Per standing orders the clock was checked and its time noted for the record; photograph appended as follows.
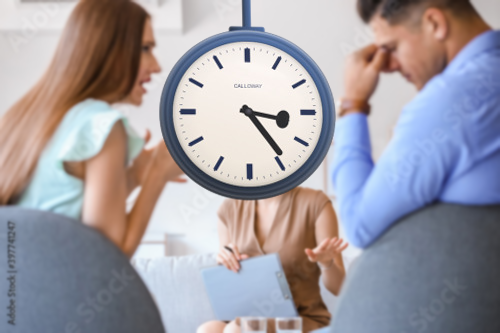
3:24
